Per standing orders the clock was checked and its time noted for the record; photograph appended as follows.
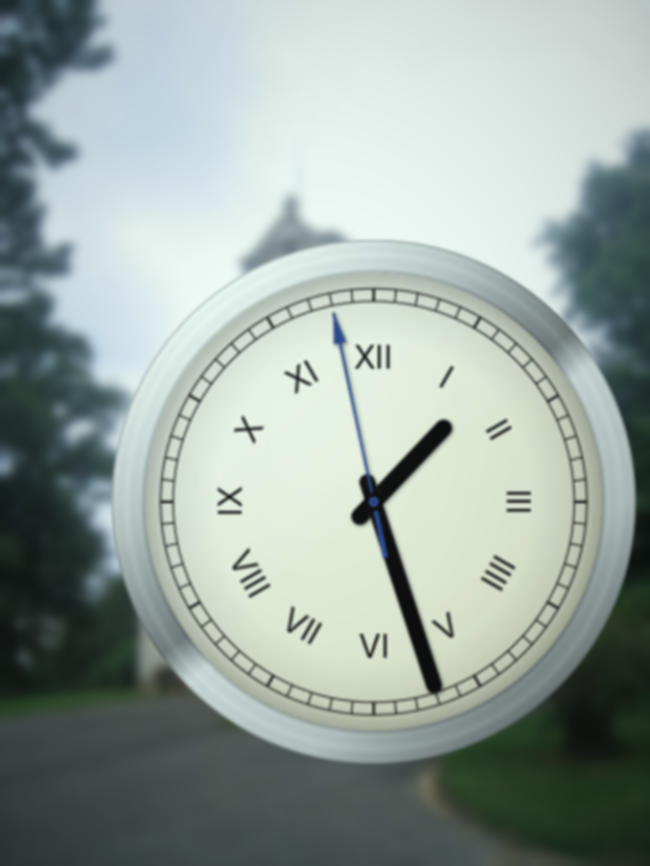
1:26:58
